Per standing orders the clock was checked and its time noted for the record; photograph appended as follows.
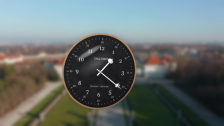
1:21
